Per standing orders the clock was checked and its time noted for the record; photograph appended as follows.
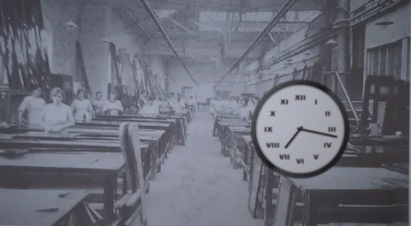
7:17
